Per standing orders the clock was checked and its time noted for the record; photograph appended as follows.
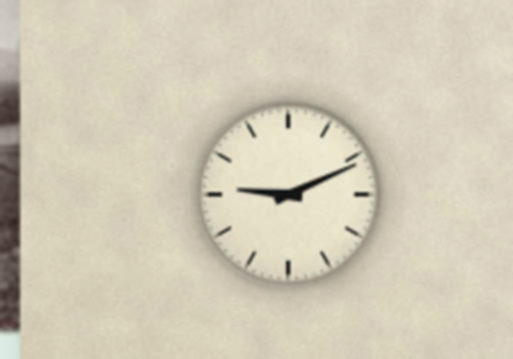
9:11
